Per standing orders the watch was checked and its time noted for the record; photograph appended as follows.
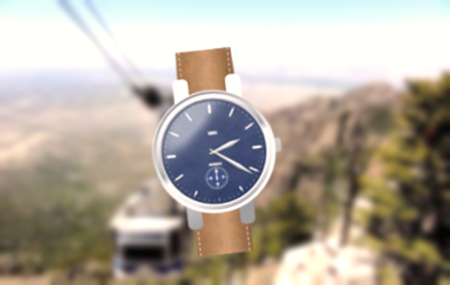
2:21
